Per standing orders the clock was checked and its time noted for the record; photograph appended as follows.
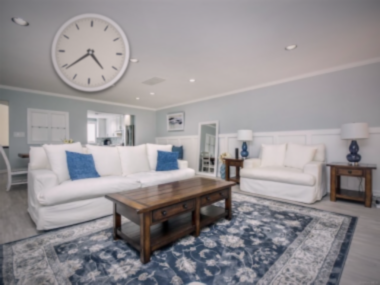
4:39
